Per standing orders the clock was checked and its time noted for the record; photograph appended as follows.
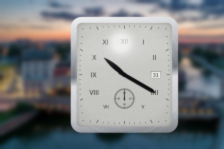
10:20
